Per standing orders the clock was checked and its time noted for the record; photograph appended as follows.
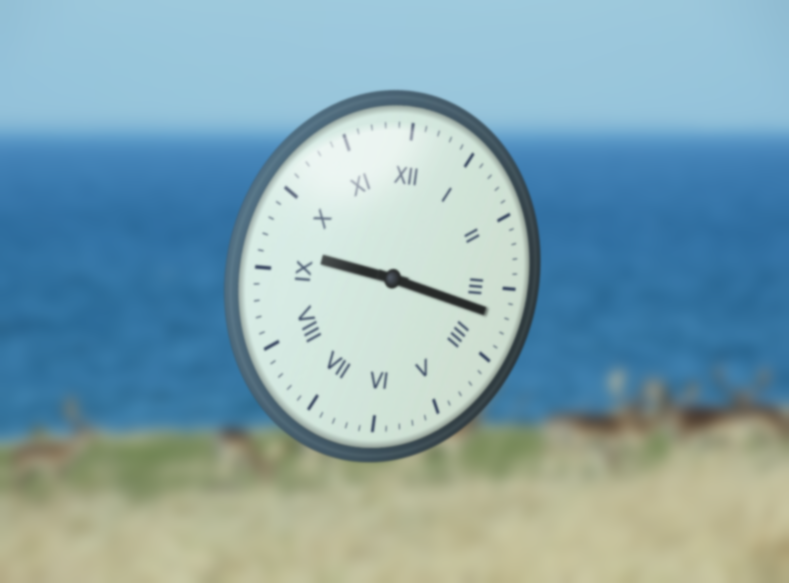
9:17
